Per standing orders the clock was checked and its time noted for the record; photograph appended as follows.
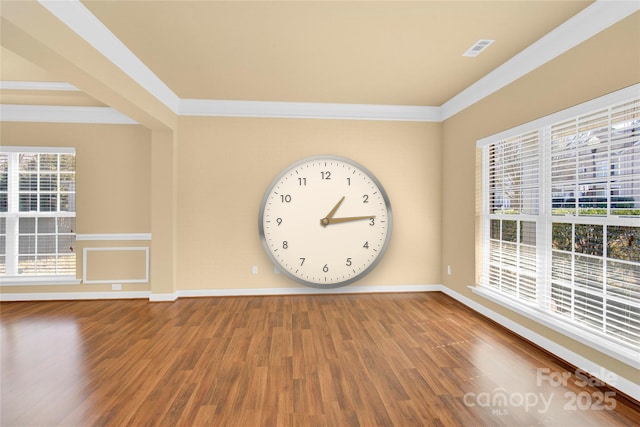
1:14
